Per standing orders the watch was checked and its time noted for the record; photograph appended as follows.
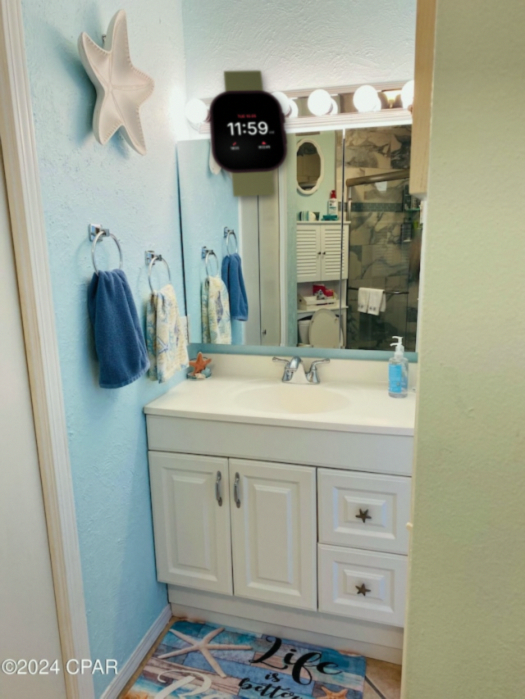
11:59
